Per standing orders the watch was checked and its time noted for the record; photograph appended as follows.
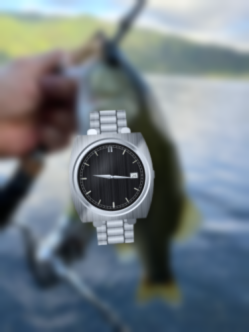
9:16
